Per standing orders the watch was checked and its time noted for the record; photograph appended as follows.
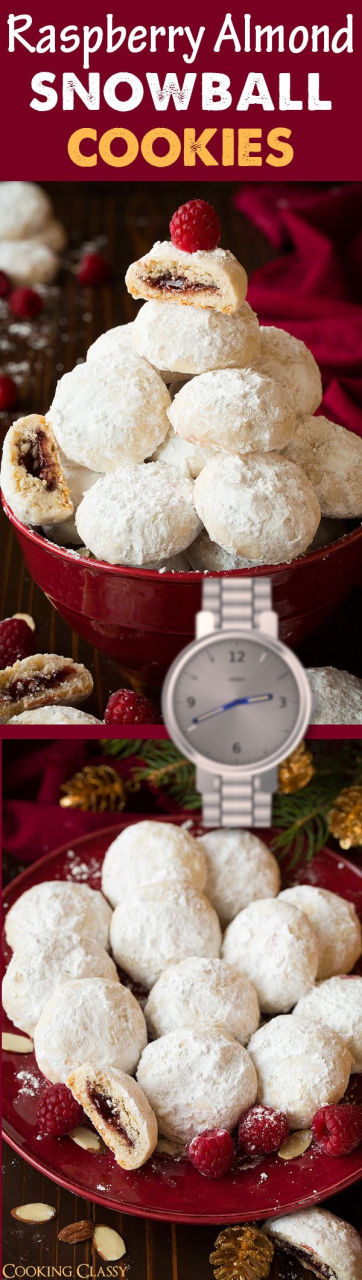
2:41
